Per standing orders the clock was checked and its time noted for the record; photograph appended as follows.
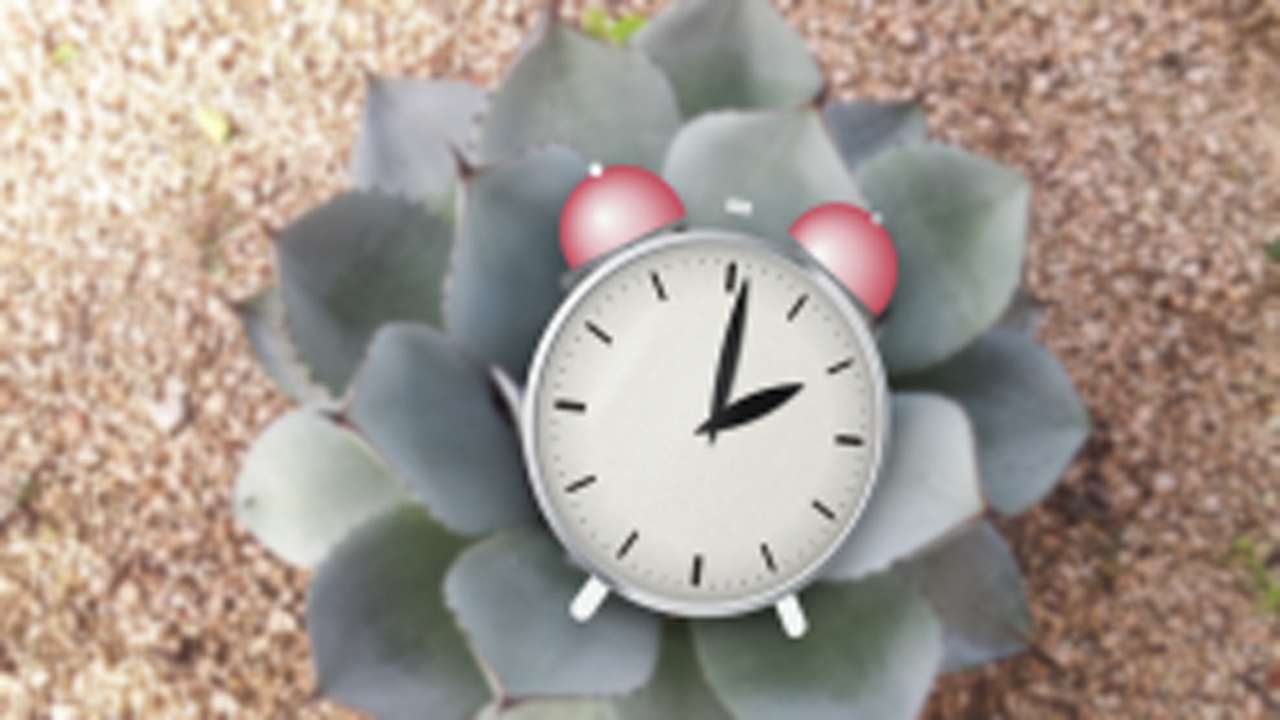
2:01
